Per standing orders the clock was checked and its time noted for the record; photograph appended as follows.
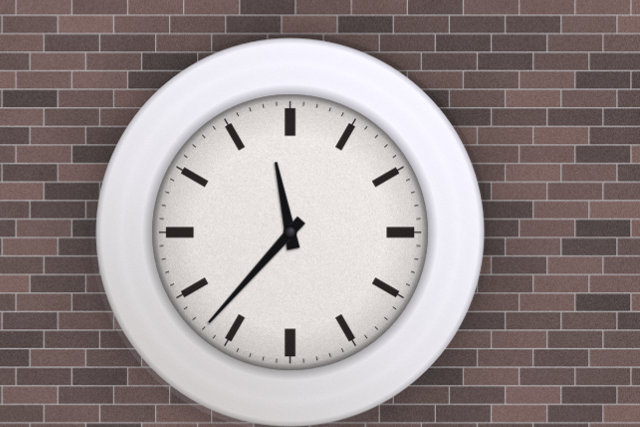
11:37
